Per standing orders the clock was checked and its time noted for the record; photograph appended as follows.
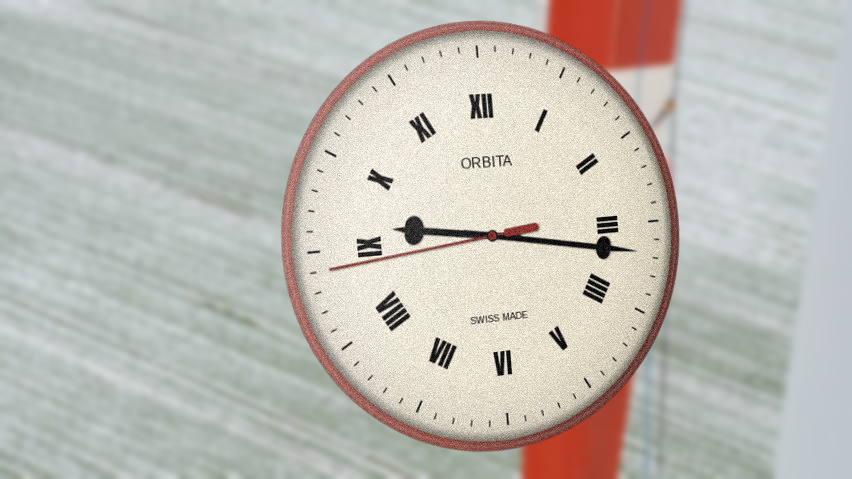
9:16:44
